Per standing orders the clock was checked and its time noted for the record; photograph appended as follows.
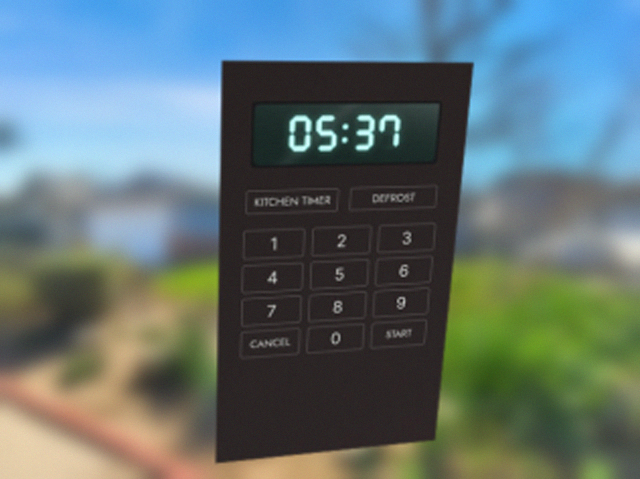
5:37
